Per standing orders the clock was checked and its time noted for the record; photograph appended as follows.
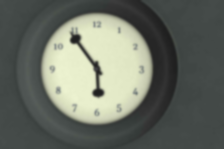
5:54
